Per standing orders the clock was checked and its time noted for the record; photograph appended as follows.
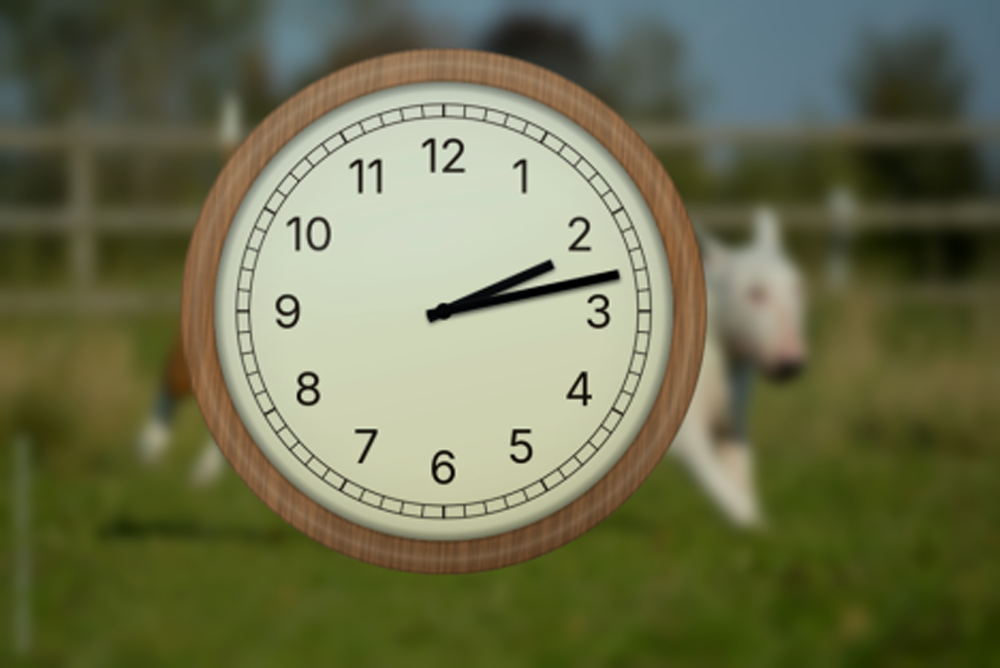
2:13
